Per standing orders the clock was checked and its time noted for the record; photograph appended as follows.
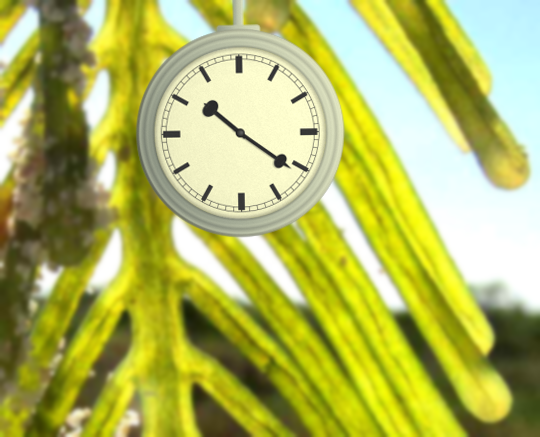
10:21
